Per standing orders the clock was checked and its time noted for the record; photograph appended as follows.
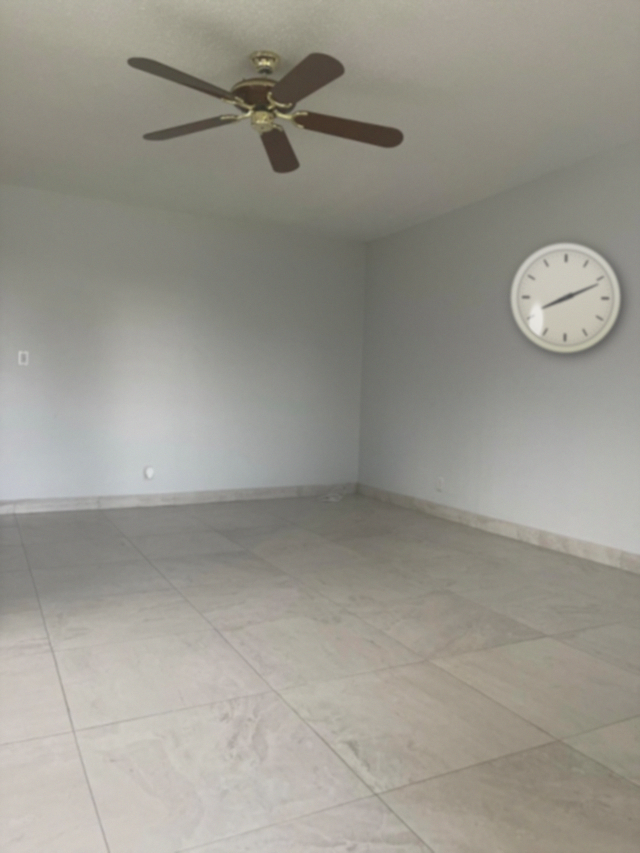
8:11
